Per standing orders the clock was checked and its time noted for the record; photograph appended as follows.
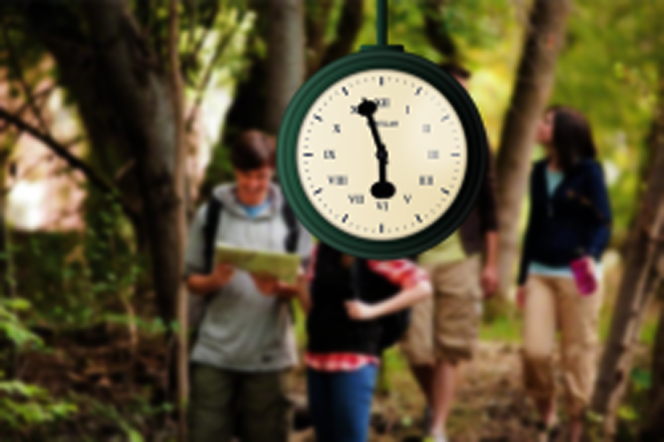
5:57
